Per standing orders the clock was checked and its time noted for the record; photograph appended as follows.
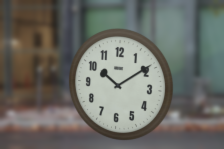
10:09
